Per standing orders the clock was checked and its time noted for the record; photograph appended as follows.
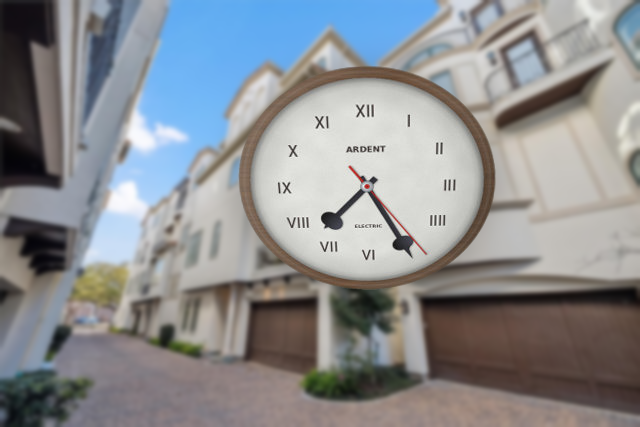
7:25:24
